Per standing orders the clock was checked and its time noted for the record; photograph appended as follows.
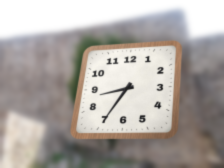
8:35
